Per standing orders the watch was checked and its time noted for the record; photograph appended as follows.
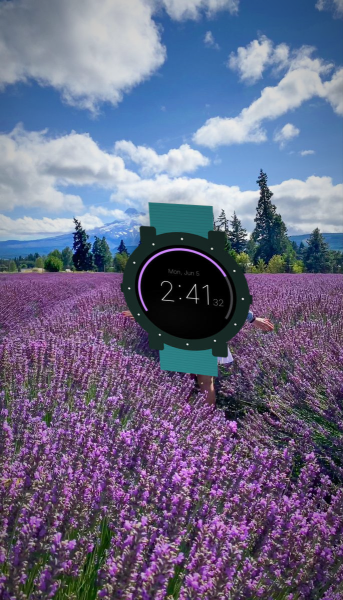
2:41:32
